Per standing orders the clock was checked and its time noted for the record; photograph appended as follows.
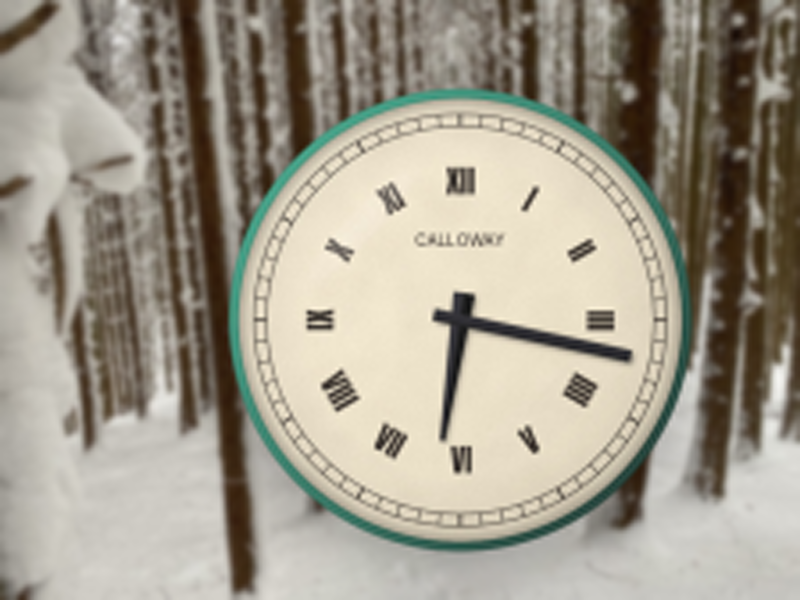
6:17
